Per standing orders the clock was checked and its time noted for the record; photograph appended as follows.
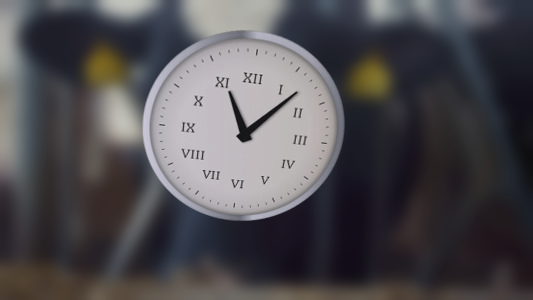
11:07
